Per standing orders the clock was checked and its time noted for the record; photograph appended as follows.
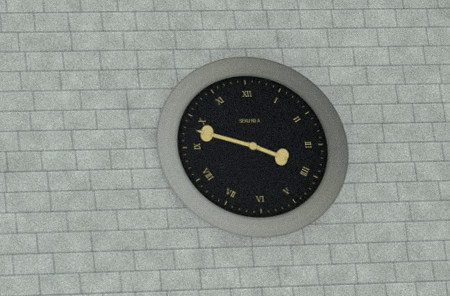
3:48
